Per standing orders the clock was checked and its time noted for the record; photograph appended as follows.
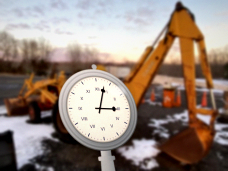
3:03
